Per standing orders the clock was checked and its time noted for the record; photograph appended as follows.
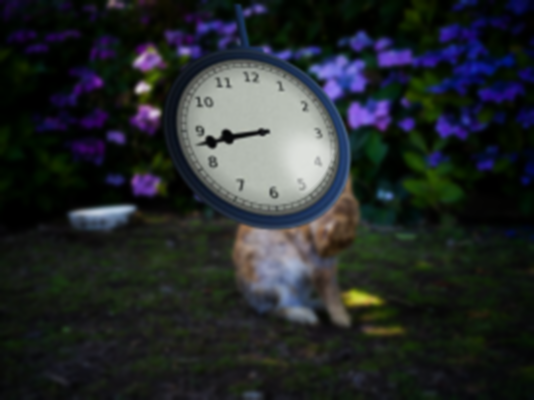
8:43
